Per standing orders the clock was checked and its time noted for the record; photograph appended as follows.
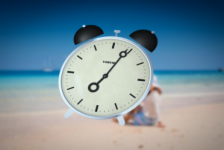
7:04
